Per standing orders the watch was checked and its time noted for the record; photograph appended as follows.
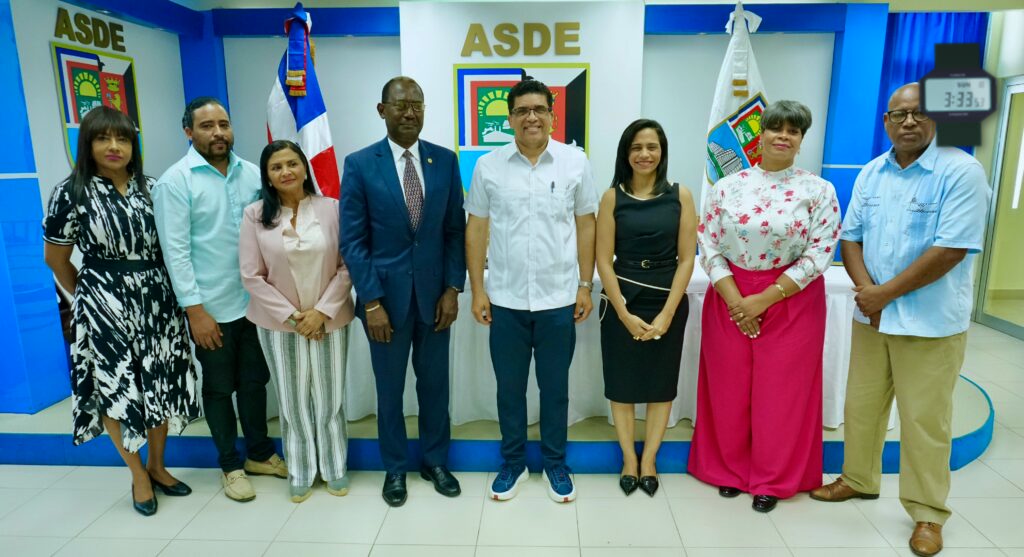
3:33
